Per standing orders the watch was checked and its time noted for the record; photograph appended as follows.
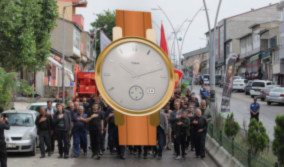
10:12
